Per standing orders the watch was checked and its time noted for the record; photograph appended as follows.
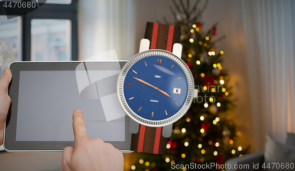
3:48
